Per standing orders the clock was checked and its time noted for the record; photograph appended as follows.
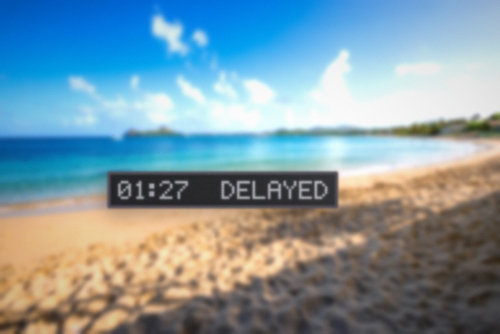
1:27
